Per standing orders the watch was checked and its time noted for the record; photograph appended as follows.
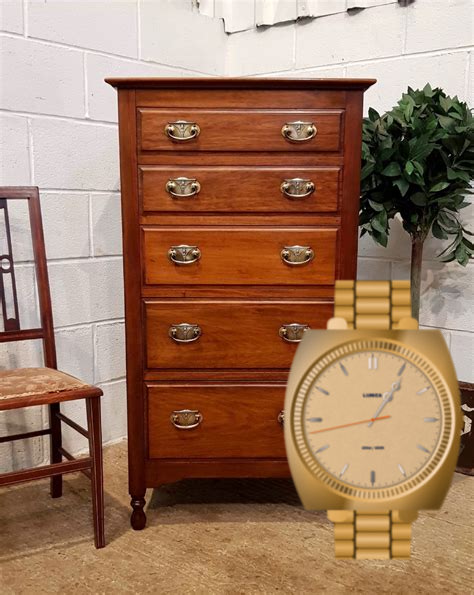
1:05:43
